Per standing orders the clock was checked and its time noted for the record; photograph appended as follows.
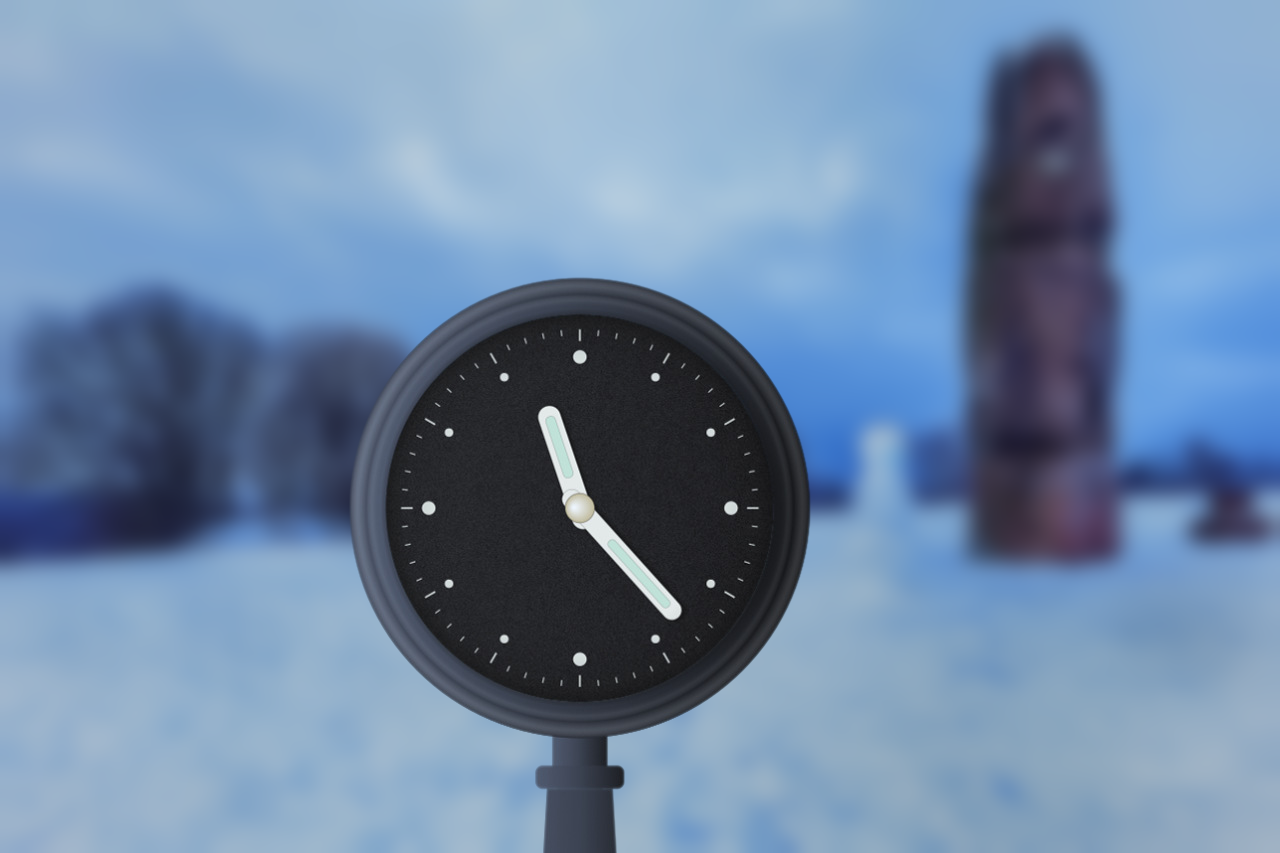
11:23
